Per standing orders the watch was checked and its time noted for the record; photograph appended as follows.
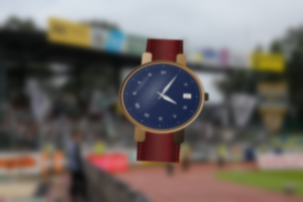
4:05
